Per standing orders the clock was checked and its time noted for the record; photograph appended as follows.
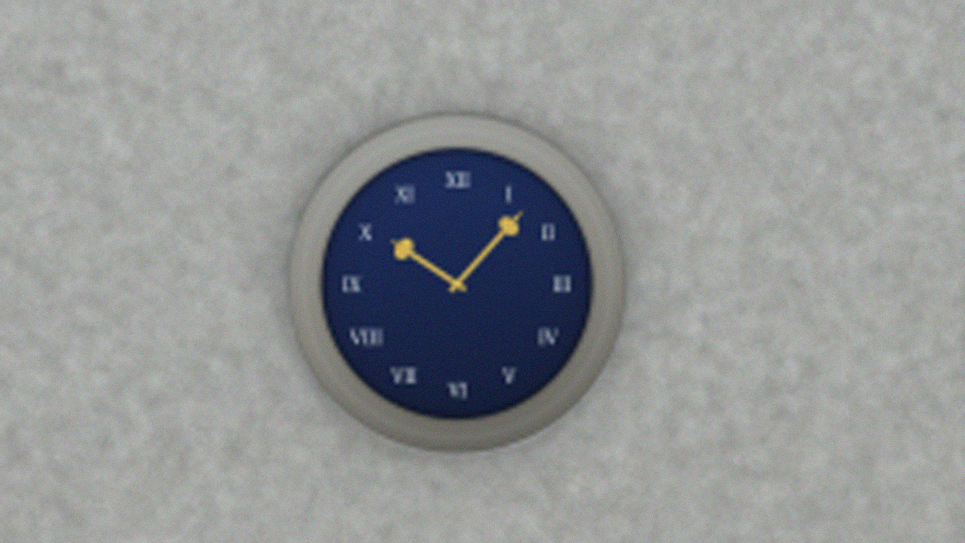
10:07
